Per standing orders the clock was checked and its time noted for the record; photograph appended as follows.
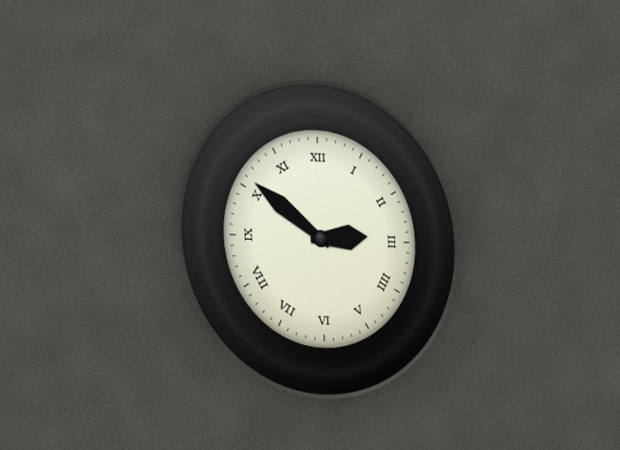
2:51
